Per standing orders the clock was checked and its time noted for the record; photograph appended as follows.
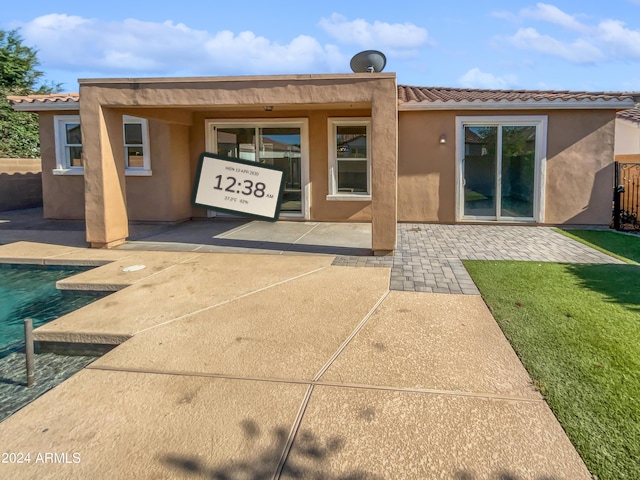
12:38
